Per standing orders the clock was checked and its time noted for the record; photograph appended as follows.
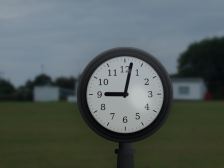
9:02
